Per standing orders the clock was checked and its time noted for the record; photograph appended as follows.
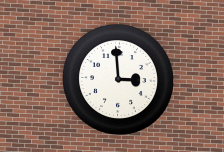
2:59
